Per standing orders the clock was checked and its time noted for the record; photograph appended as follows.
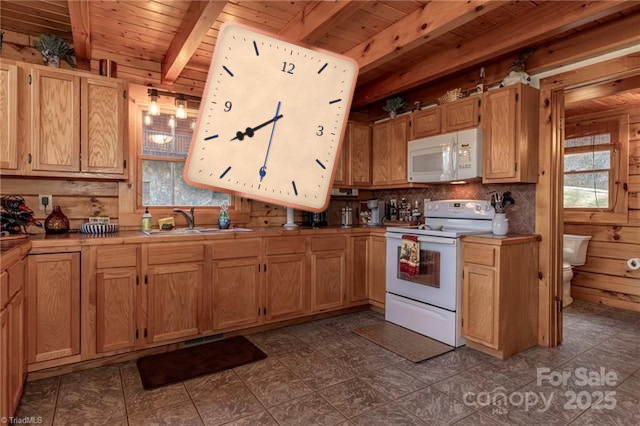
7:38:30
